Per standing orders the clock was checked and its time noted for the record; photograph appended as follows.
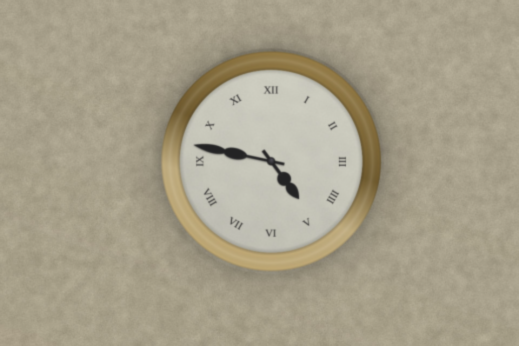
4:47
